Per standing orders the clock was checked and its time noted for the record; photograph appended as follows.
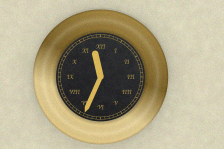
11:34
